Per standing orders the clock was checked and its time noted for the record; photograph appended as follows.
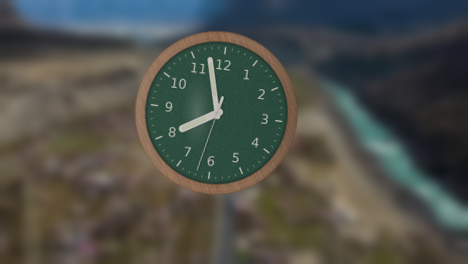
7:57:32
